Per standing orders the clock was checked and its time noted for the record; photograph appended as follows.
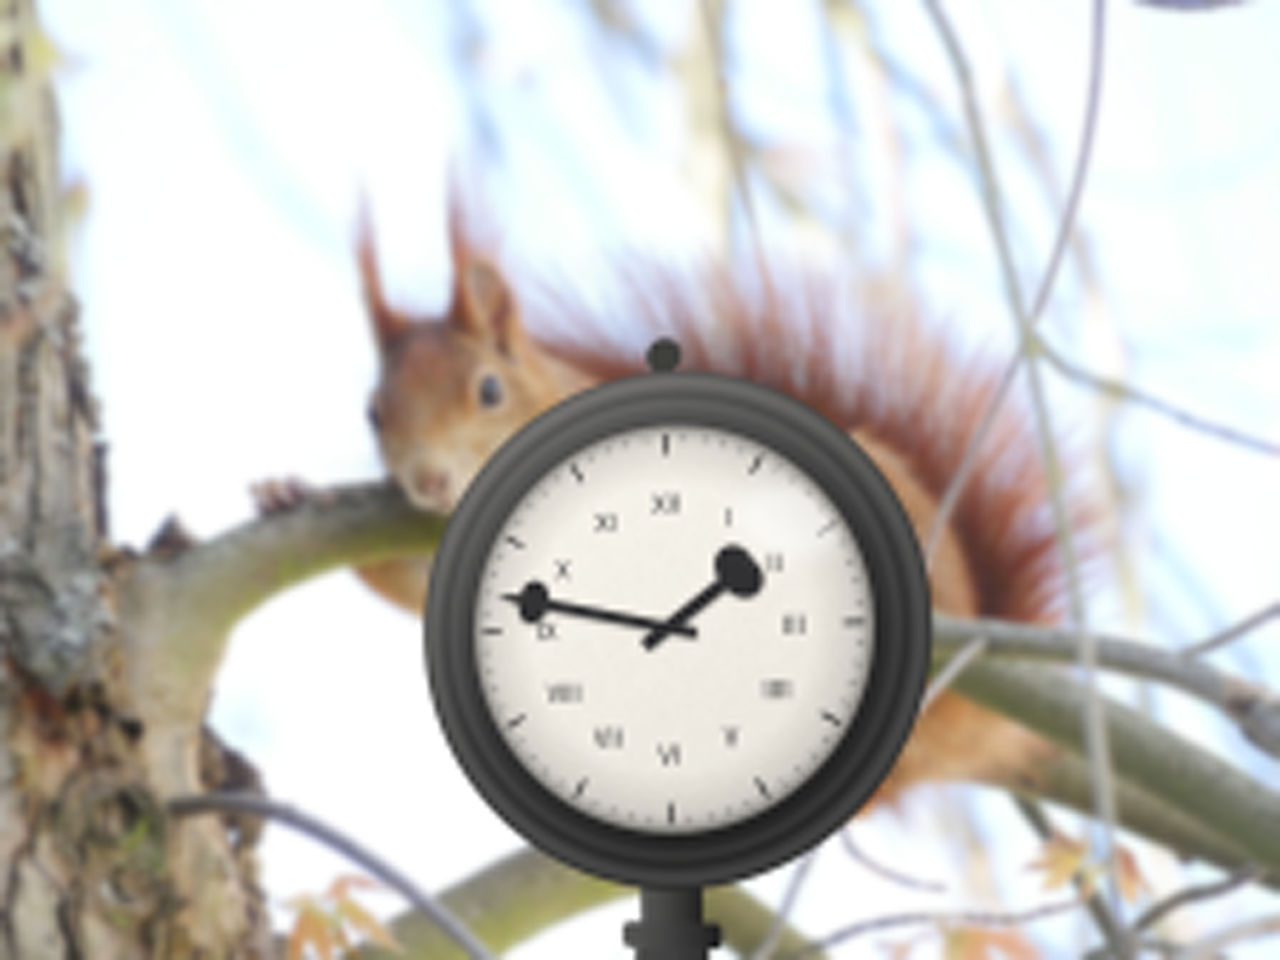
1:47
